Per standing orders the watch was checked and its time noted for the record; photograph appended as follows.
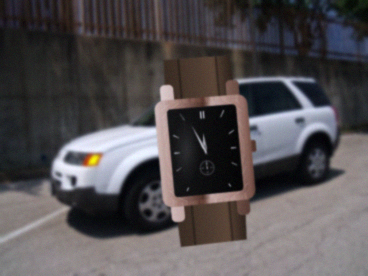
11:56
